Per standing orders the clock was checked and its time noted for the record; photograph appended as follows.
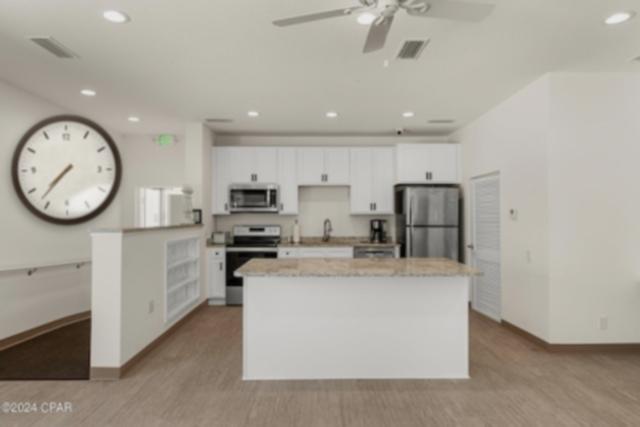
7:37
